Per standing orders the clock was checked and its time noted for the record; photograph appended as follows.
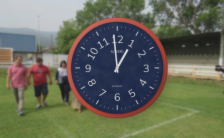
12:59
